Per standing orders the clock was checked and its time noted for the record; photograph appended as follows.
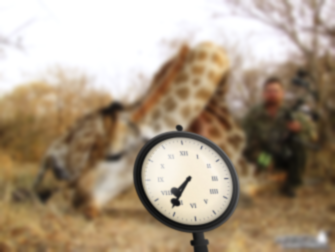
7:36
